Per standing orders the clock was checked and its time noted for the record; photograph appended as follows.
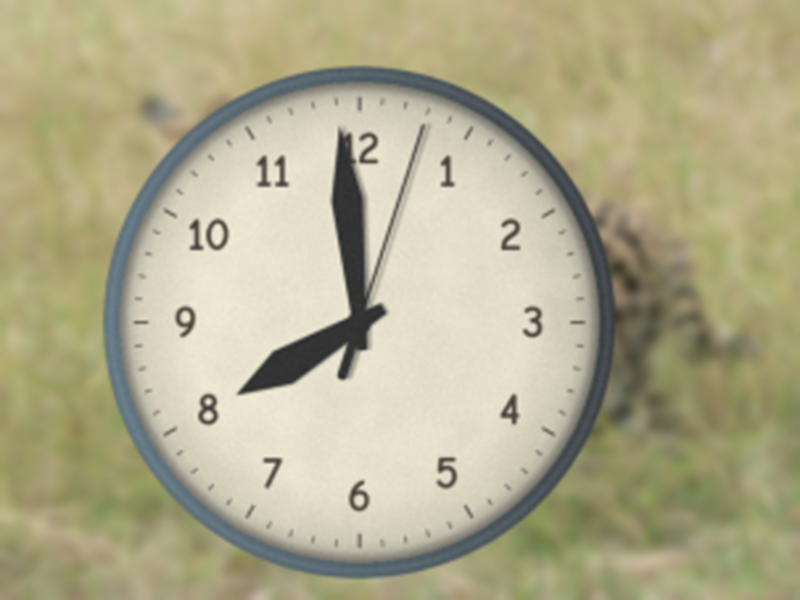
7:59:03
